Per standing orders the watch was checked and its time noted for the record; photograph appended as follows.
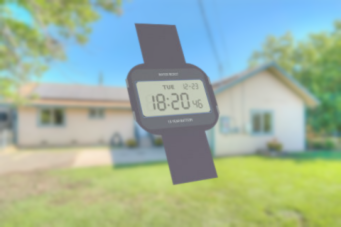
18:20
